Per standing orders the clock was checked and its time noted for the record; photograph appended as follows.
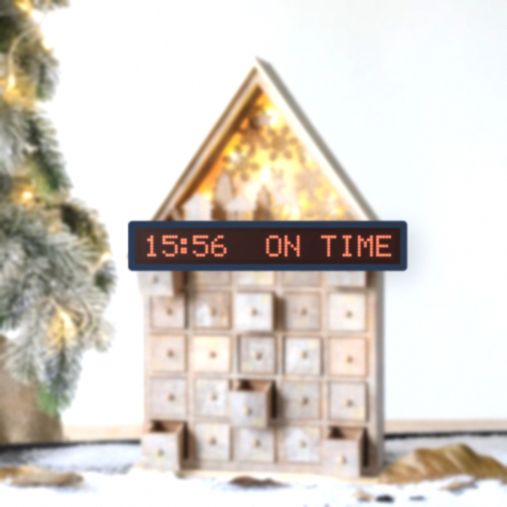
15:56
